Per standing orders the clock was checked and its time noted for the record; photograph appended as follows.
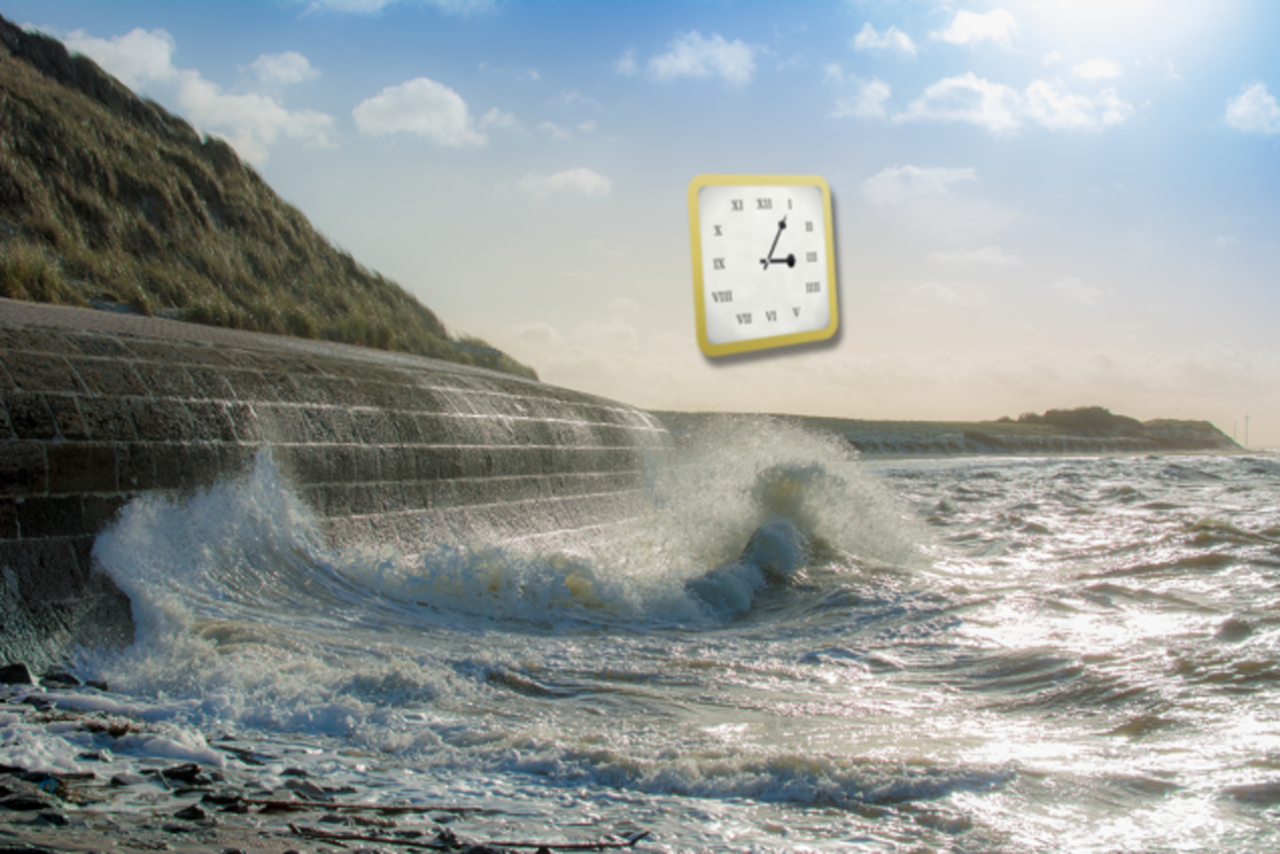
3:05
